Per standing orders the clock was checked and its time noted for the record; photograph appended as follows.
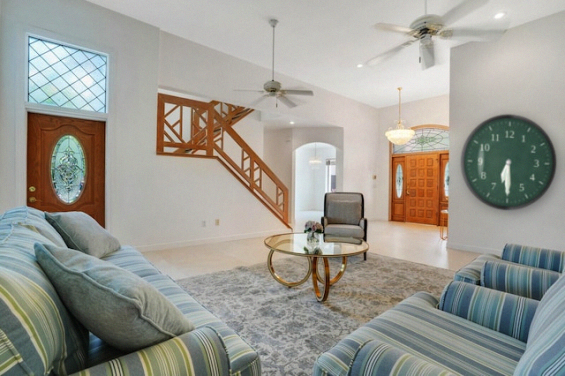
6:30
